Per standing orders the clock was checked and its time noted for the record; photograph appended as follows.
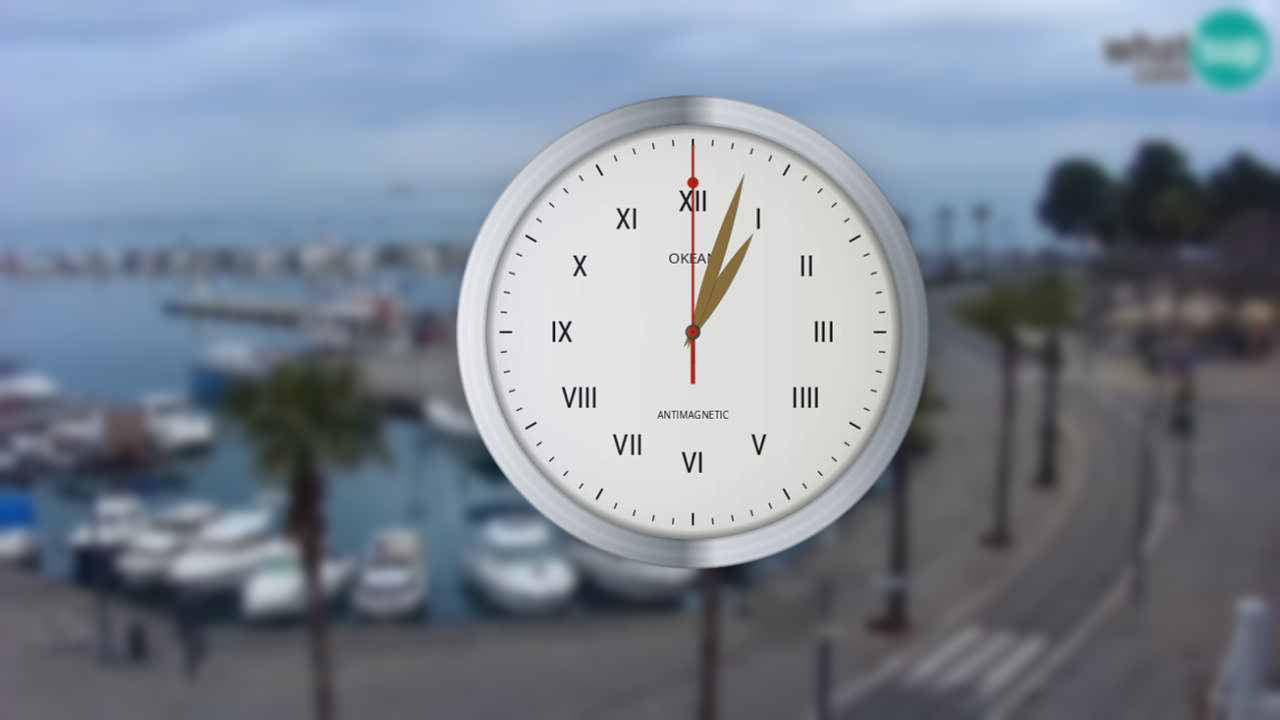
1:03:00
